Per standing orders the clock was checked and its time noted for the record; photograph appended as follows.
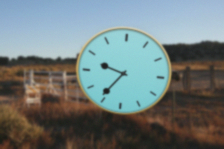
9:36
